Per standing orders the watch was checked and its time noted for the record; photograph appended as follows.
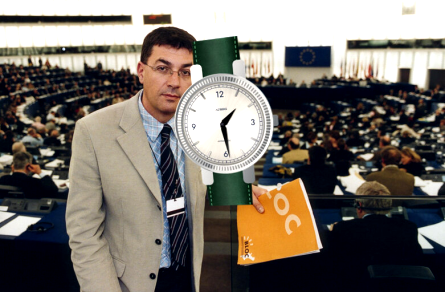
1:29
